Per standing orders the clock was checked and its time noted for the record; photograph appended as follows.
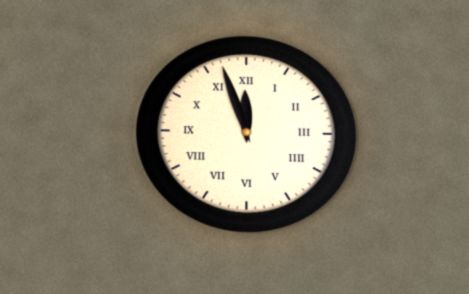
11:57
